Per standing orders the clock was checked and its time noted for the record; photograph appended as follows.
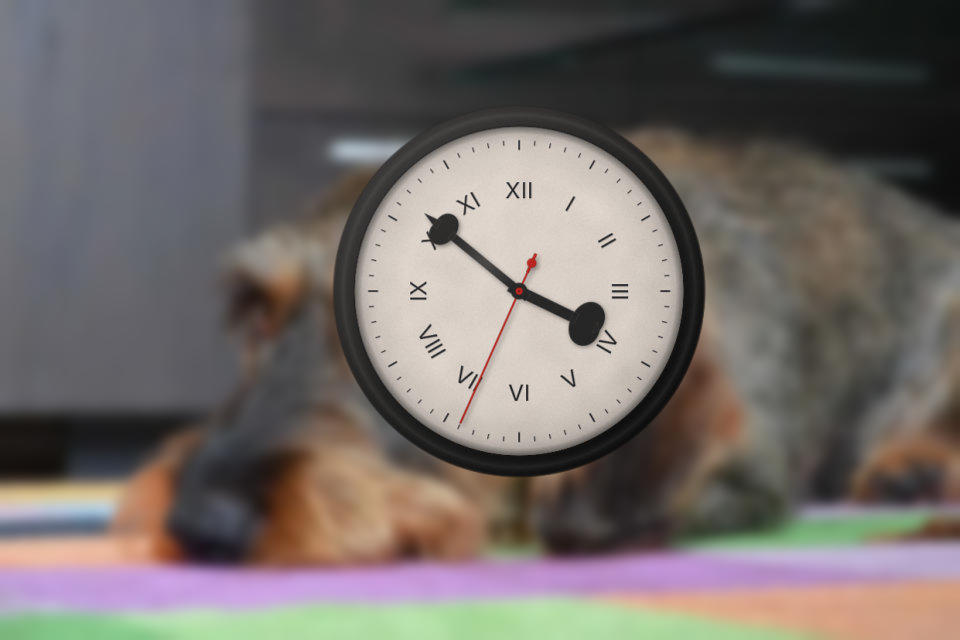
3:51:34
